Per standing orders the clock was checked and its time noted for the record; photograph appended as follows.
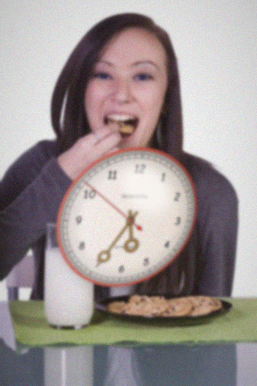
5:34:51
